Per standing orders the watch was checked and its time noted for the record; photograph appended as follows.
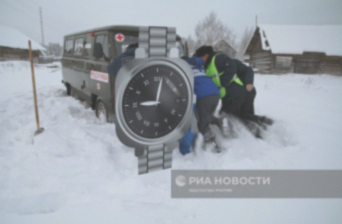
9:02
